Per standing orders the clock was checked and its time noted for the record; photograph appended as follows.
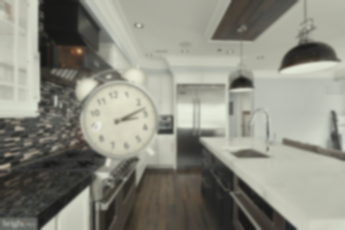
3:13
